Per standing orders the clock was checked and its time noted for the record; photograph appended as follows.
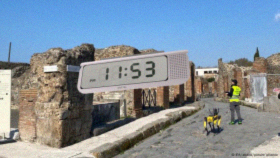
11:53
